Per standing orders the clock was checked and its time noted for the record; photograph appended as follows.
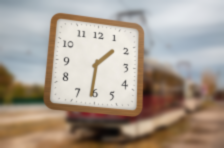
1:31
